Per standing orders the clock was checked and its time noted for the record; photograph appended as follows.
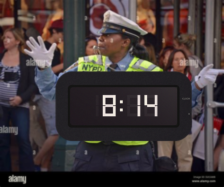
8:14
